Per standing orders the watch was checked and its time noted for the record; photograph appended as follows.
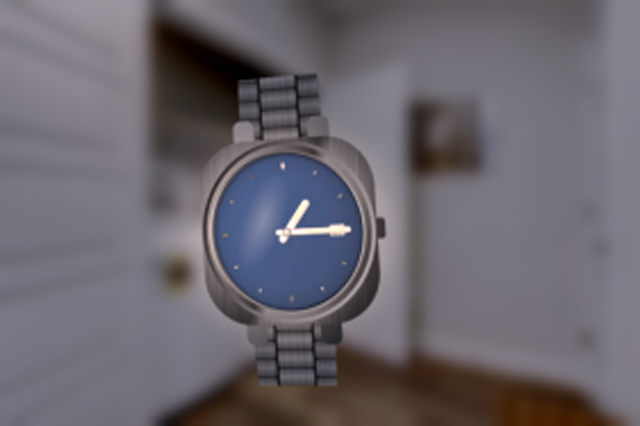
1:15
